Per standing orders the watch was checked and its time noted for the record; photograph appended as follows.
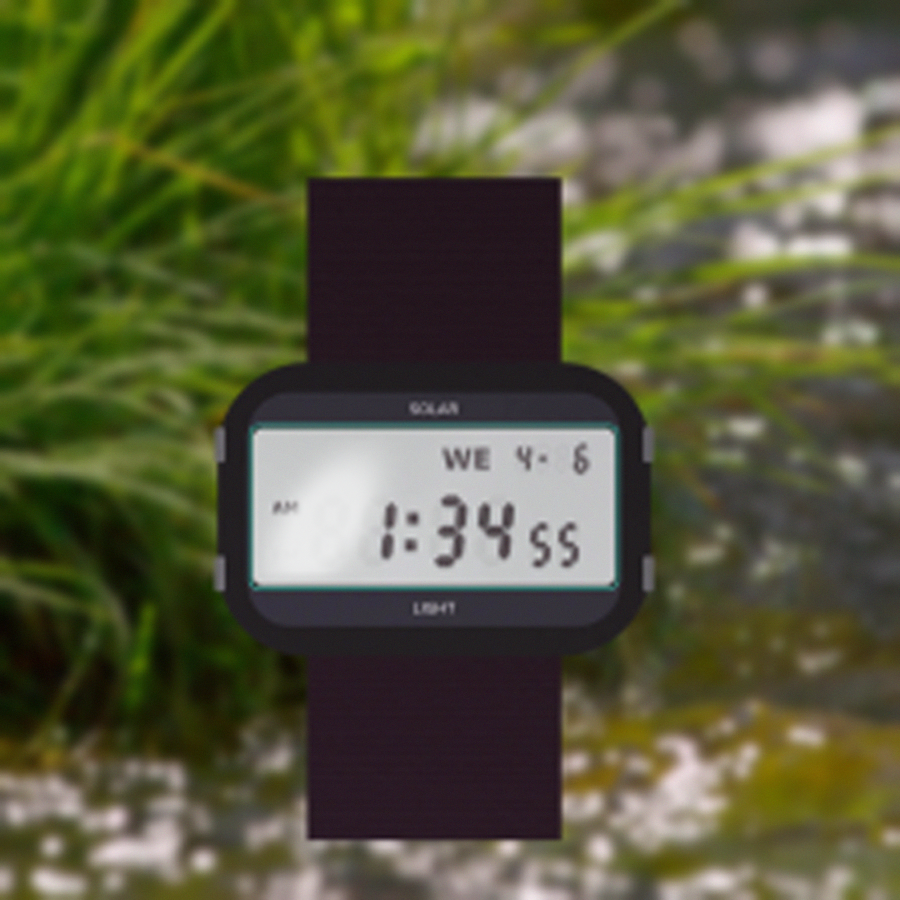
1:34:55
